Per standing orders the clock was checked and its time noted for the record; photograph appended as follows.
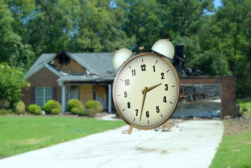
2:33
